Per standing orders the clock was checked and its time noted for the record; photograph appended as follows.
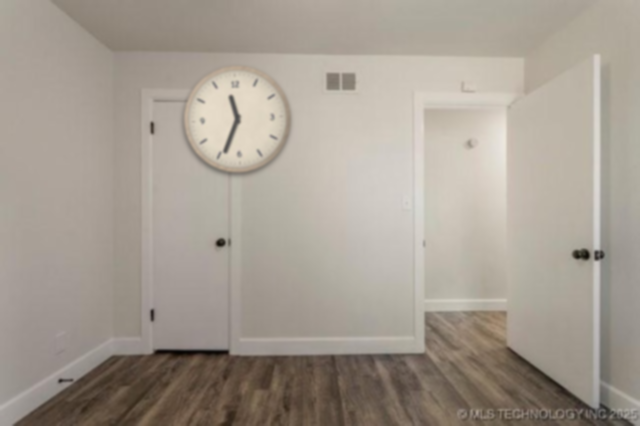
11:34
